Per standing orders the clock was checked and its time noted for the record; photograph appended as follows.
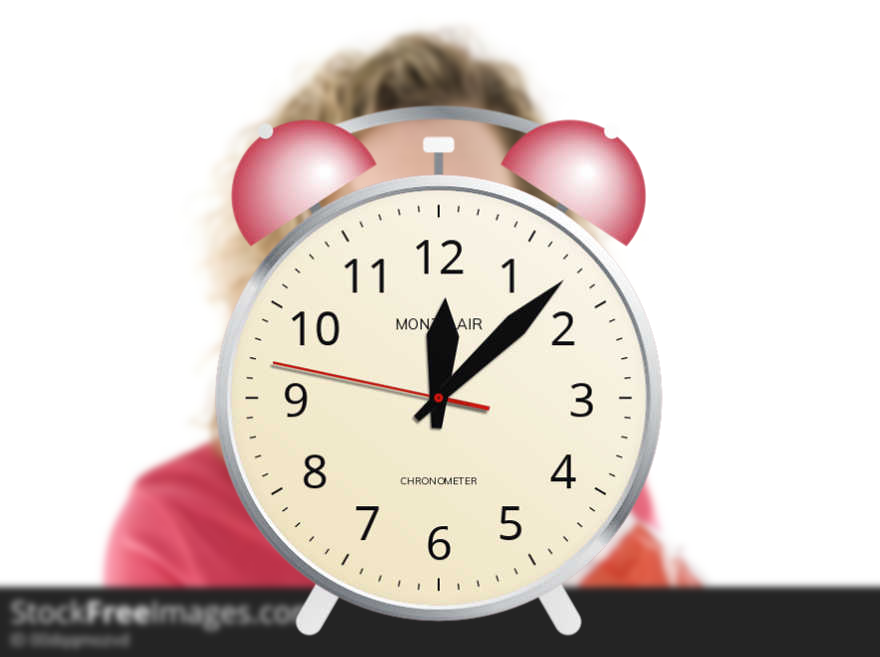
12:07:47
